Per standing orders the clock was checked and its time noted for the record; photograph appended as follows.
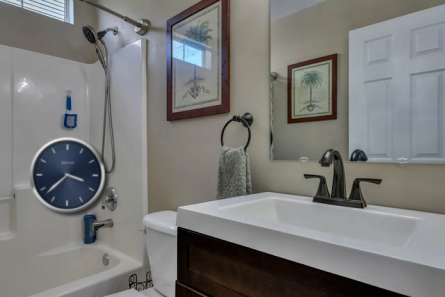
3:38
